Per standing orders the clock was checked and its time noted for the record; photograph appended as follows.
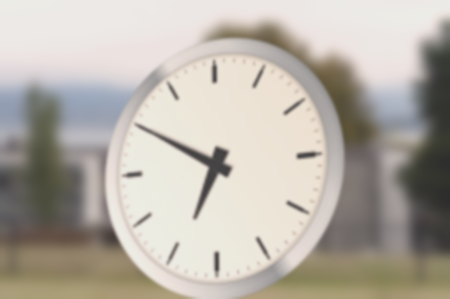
6:50
